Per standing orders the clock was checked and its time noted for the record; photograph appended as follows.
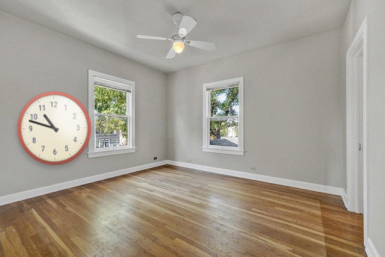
10:48
